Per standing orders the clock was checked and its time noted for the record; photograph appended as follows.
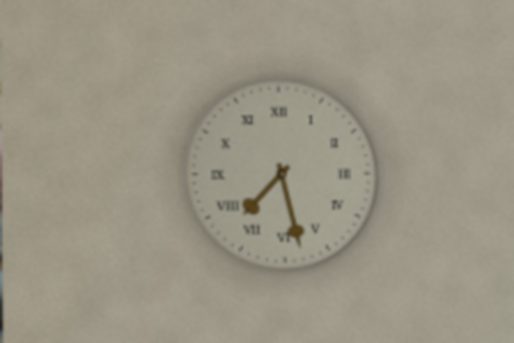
7:28
